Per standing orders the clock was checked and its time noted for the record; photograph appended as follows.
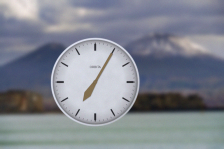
7:05
